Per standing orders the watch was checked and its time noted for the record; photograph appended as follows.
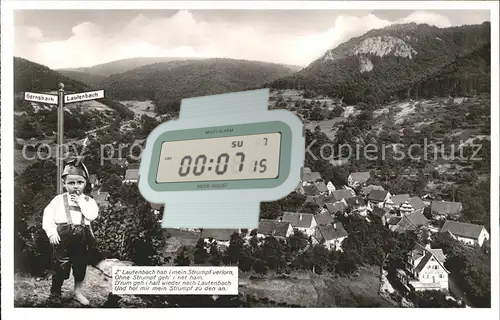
0:07:15
